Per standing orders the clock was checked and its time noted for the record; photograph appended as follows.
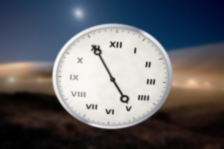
4:55
